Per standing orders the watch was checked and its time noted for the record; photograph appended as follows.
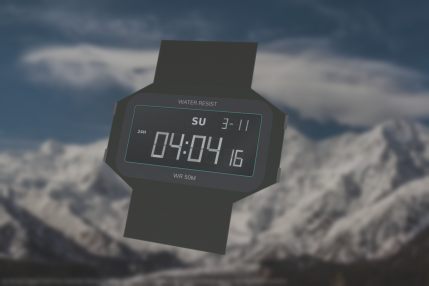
4:04:16
